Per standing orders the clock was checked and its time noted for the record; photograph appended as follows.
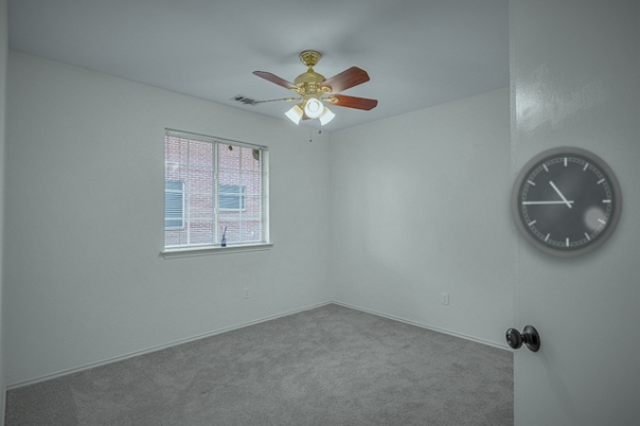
10:45
